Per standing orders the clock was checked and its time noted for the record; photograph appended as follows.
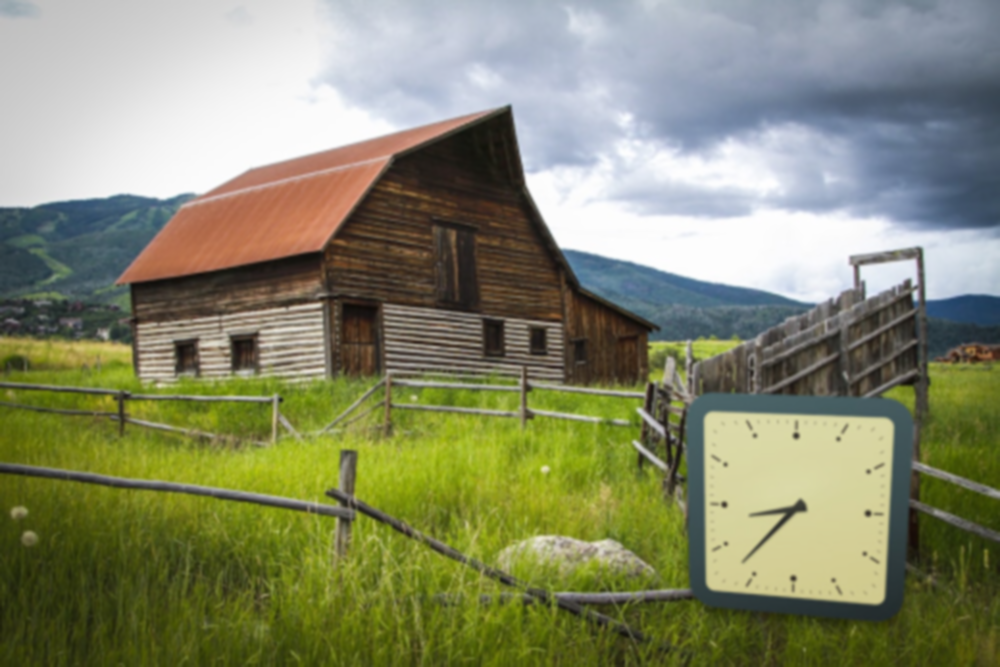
8:37
